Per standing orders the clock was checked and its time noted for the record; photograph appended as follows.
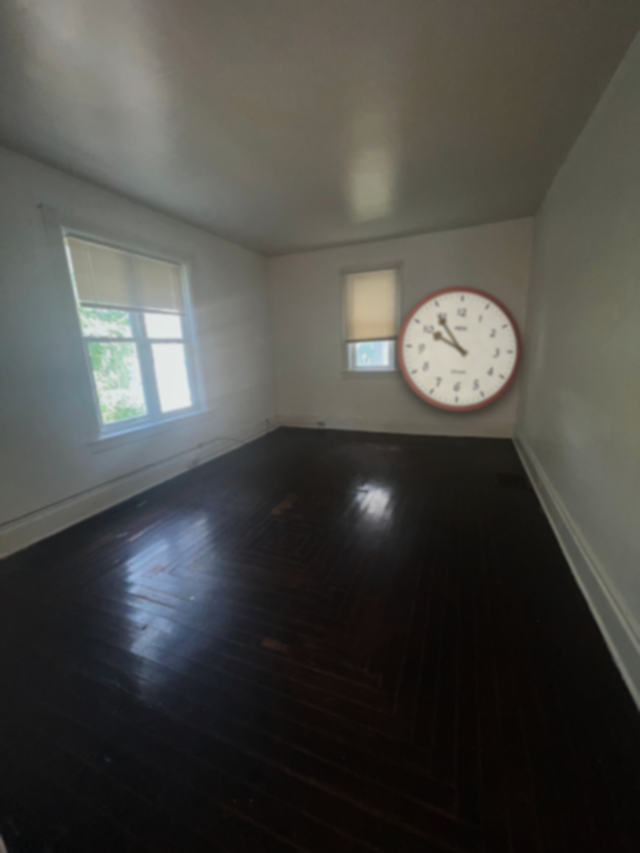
9:54
